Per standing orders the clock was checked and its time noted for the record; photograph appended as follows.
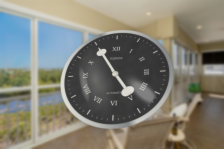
4:55
